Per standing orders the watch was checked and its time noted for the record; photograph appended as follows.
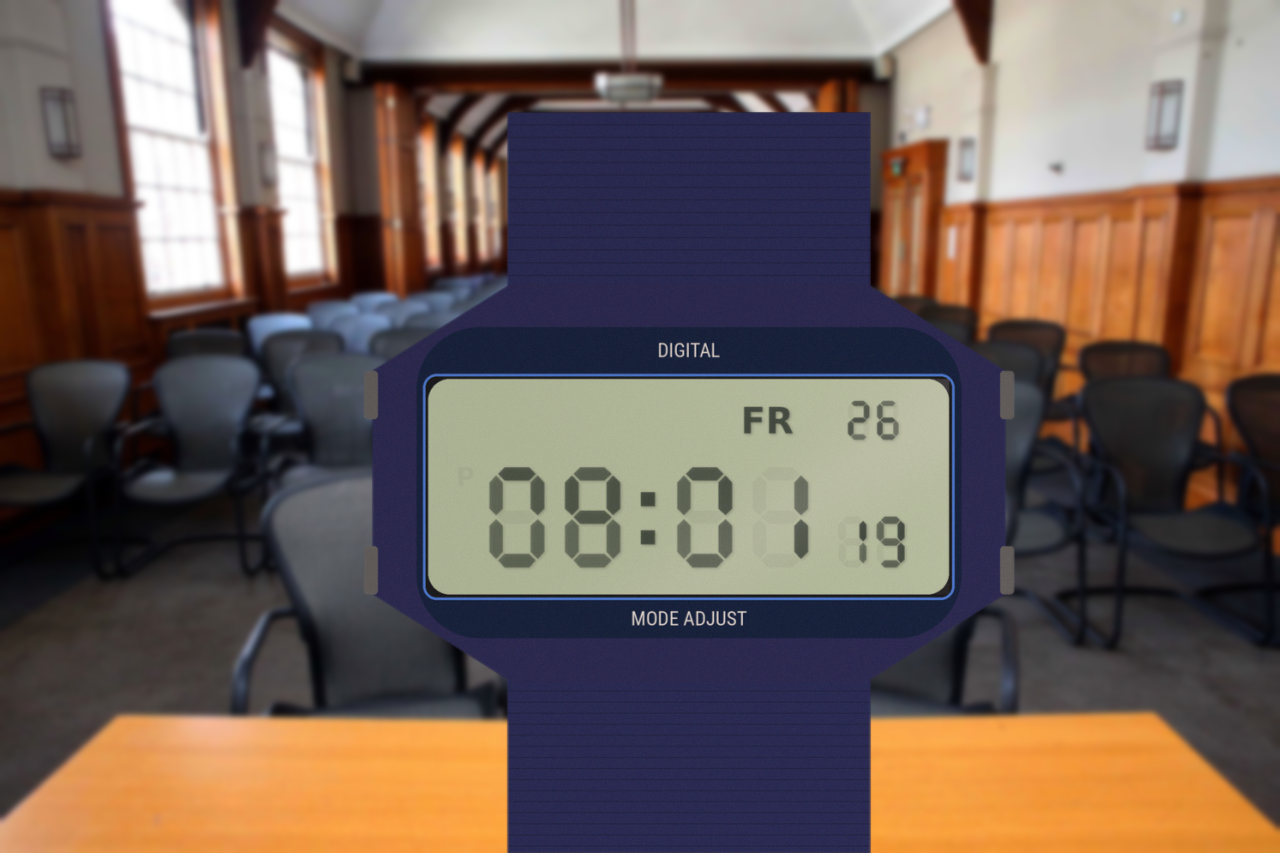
8:01:19
